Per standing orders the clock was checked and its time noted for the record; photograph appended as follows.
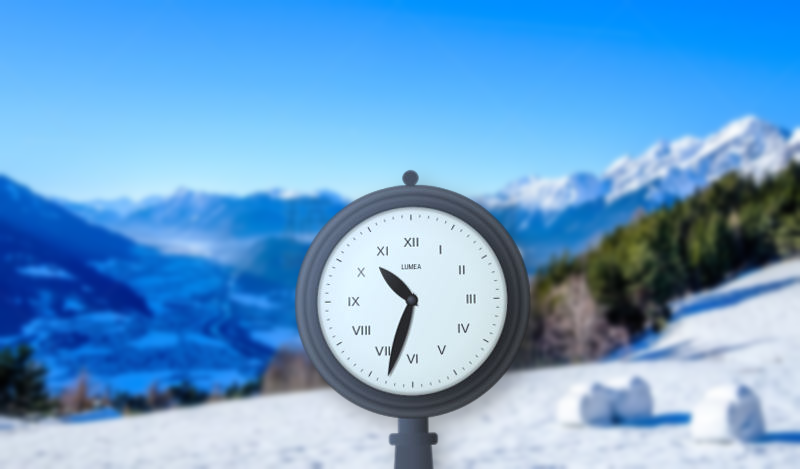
10:33
